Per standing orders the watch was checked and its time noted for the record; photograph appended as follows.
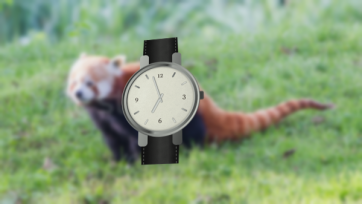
6:57
